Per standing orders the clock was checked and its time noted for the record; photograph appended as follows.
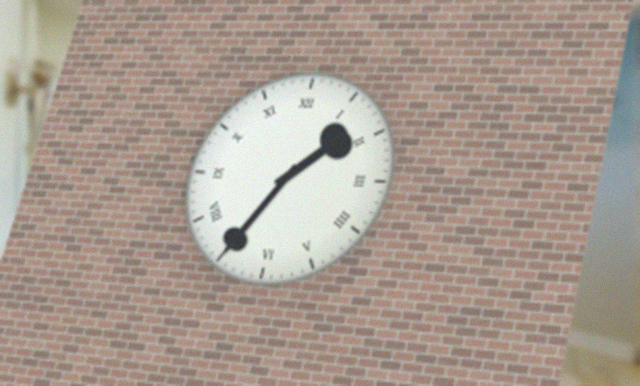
1:35
